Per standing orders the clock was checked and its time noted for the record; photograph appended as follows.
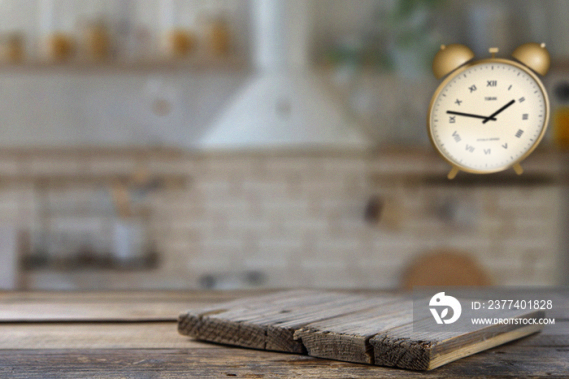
1:47
